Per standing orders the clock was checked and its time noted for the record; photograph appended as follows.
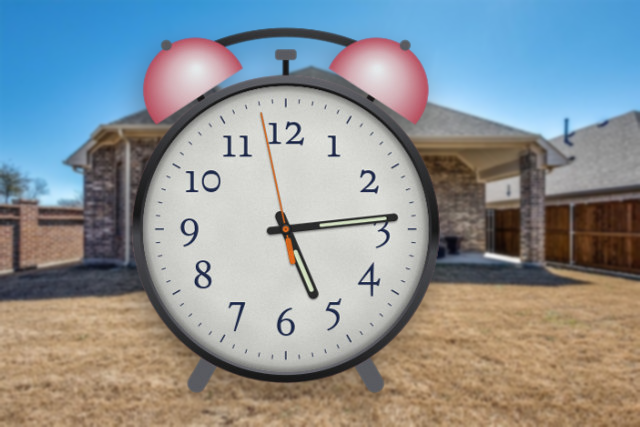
5:13:58
